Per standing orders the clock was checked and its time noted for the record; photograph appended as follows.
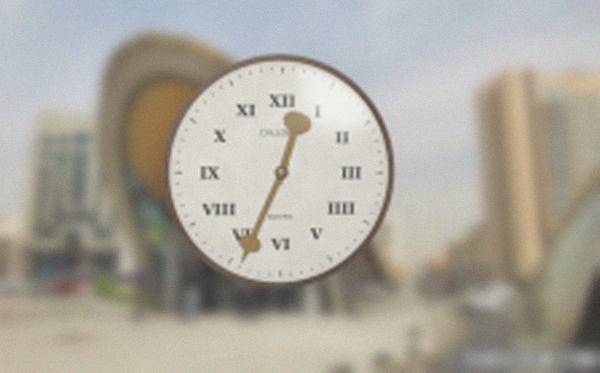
12:34
